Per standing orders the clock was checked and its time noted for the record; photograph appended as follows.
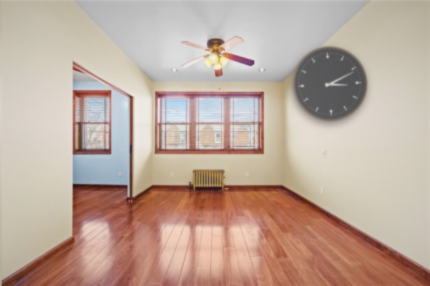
3:11
